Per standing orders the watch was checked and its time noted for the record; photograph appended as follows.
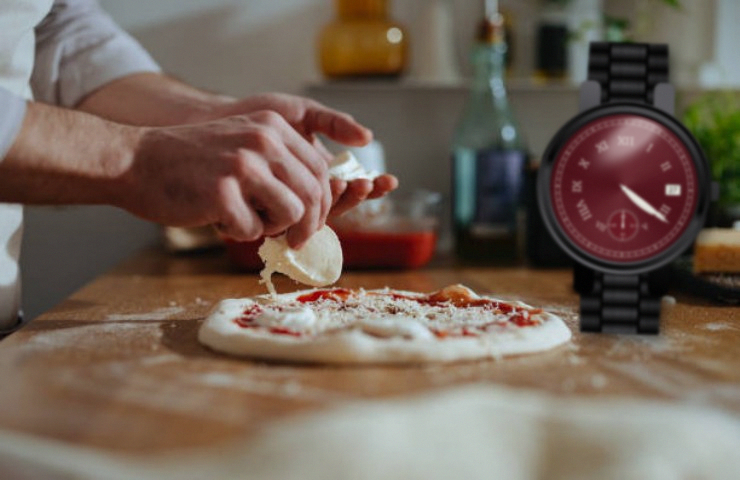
4:21
